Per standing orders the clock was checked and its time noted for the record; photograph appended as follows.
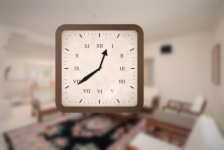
12:39
